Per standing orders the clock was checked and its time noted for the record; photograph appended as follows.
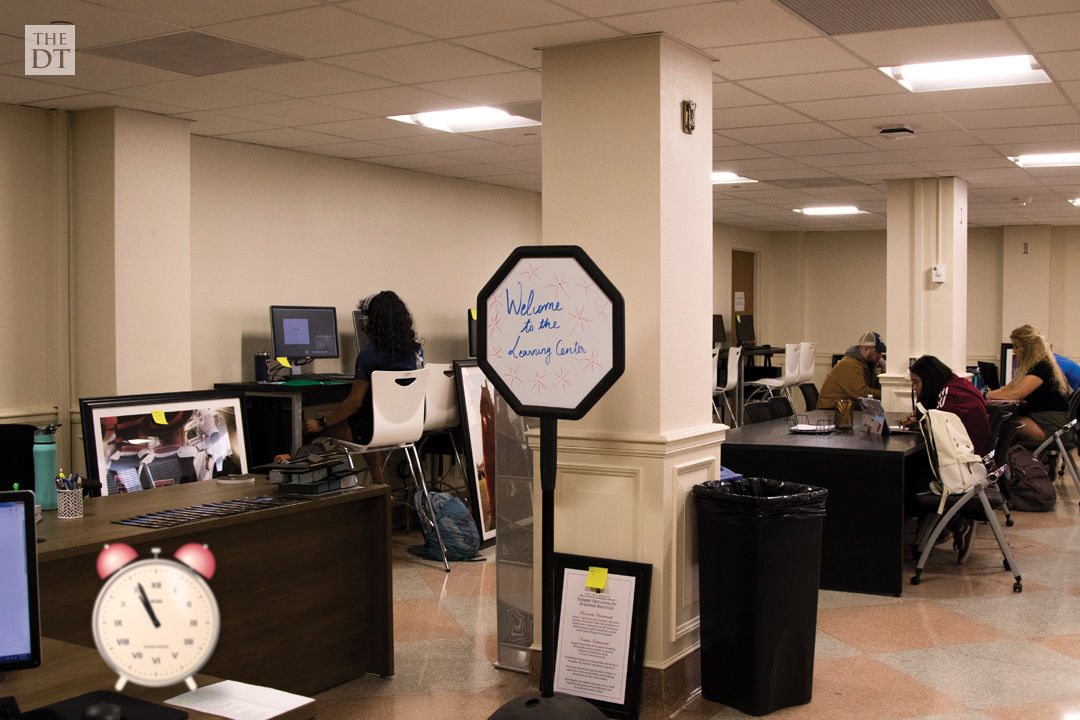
10:56
